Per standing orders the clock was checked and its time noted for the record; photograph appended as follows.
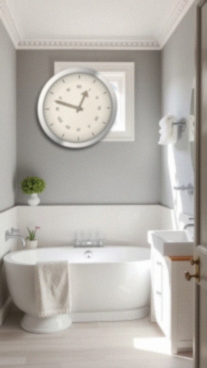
12:48
